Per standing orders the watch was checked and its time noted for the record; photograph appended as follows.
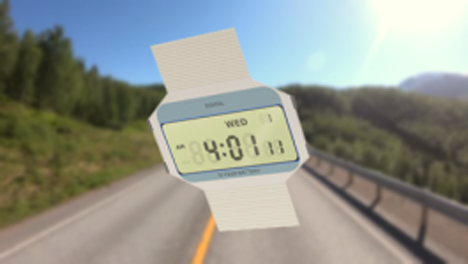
4:01:11
